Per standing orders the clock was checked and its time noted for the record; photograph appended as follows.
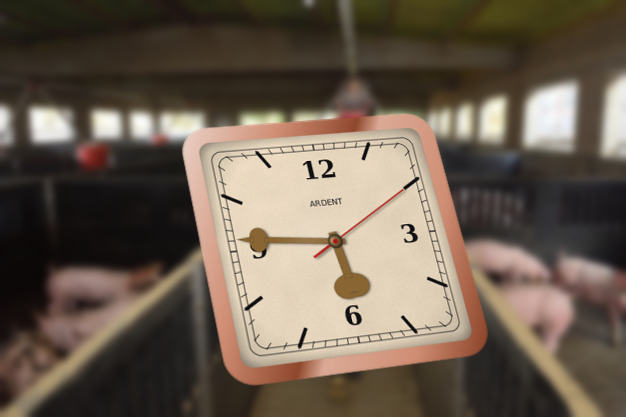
5:46:10
